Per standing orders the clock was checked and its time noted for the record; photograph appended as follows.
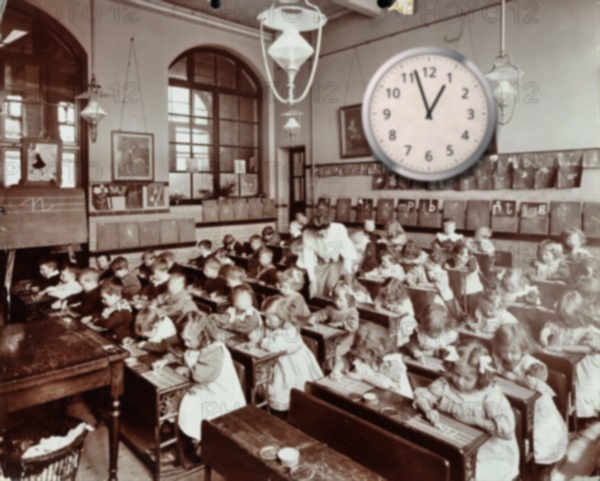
12:57
